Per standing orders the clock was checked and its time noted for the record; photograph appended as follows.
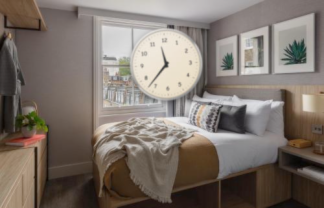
11:37
